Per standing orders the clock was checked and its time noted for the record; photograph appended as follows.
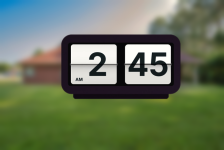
2:45
